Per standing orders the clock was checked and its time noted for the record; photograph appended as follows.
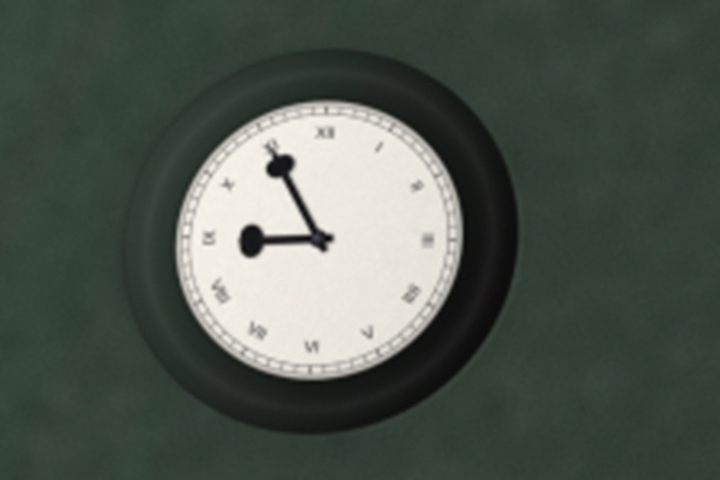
8:55
